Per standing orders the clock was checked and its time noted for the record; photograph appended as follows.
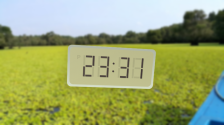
23:31
